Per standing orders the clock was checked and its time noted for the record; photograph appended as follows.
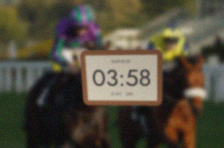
3:58
